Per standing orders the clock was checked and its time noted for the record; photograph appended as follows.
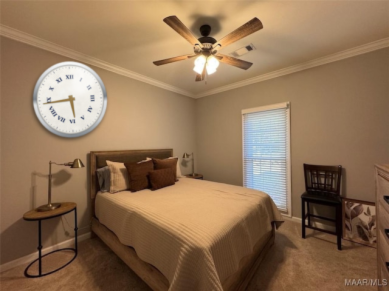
5:44
